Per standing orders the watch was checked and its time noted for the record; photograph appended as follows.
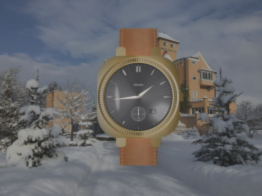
1:44
